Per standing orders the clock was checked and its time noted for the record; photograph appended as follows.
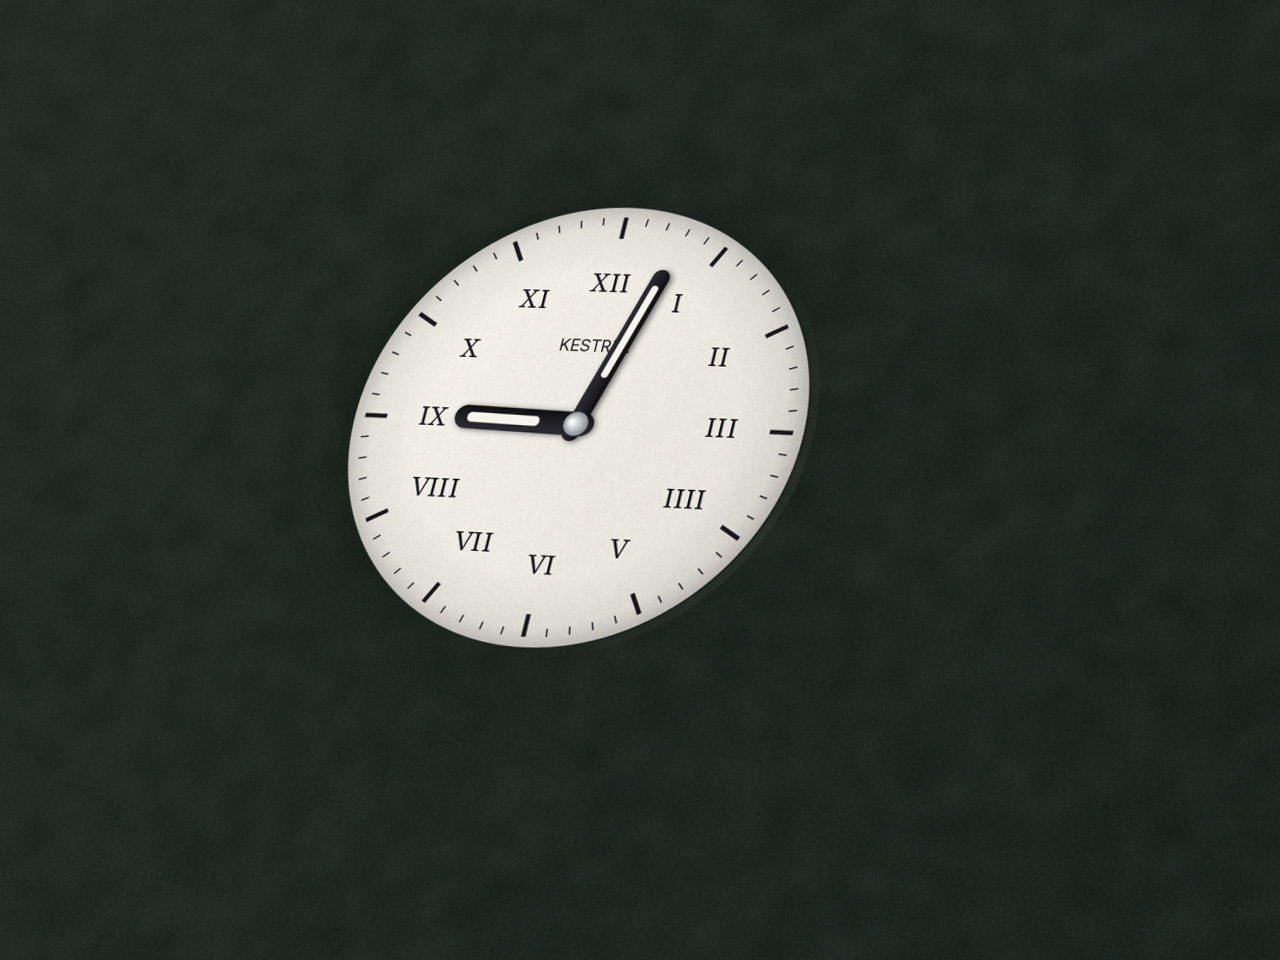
9:03
